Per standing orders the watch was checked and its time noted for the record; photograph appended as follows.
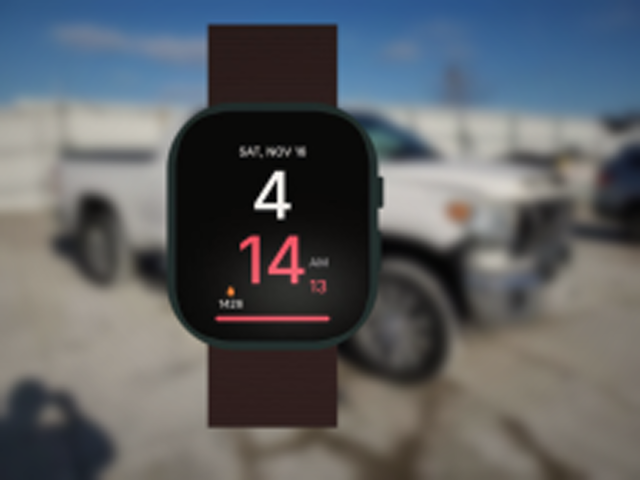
4:14
